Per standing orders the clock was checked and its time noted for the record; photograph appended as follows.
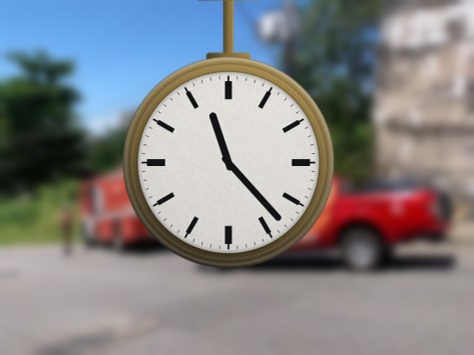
11:23
